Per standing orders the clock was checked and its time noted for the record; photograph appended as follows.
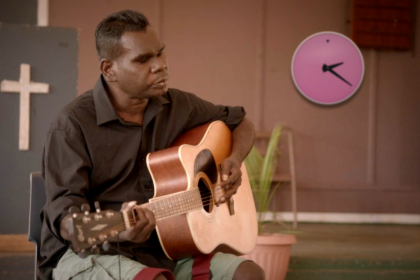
2:21
